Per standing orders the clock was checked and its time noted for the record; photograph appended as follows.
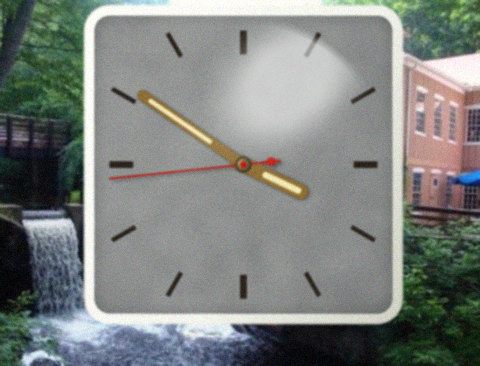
3:50:44
